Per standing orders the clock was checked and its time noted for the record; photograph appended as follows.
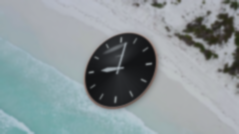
9:02
